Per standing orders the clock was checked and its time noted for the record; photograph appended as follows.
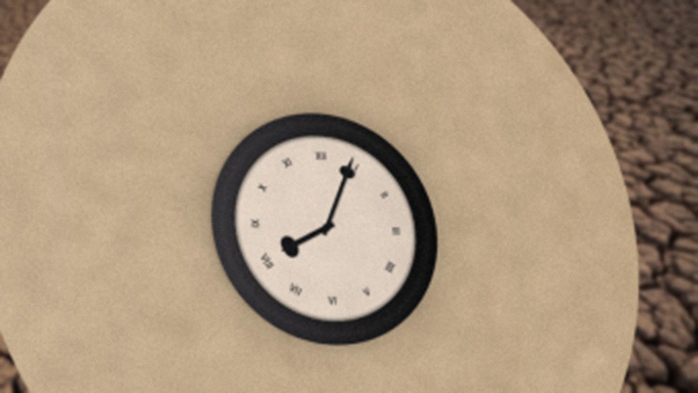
8:04
